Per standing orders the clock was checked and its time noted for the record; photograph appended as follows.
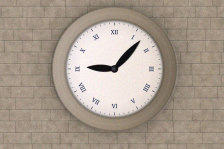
9:07
